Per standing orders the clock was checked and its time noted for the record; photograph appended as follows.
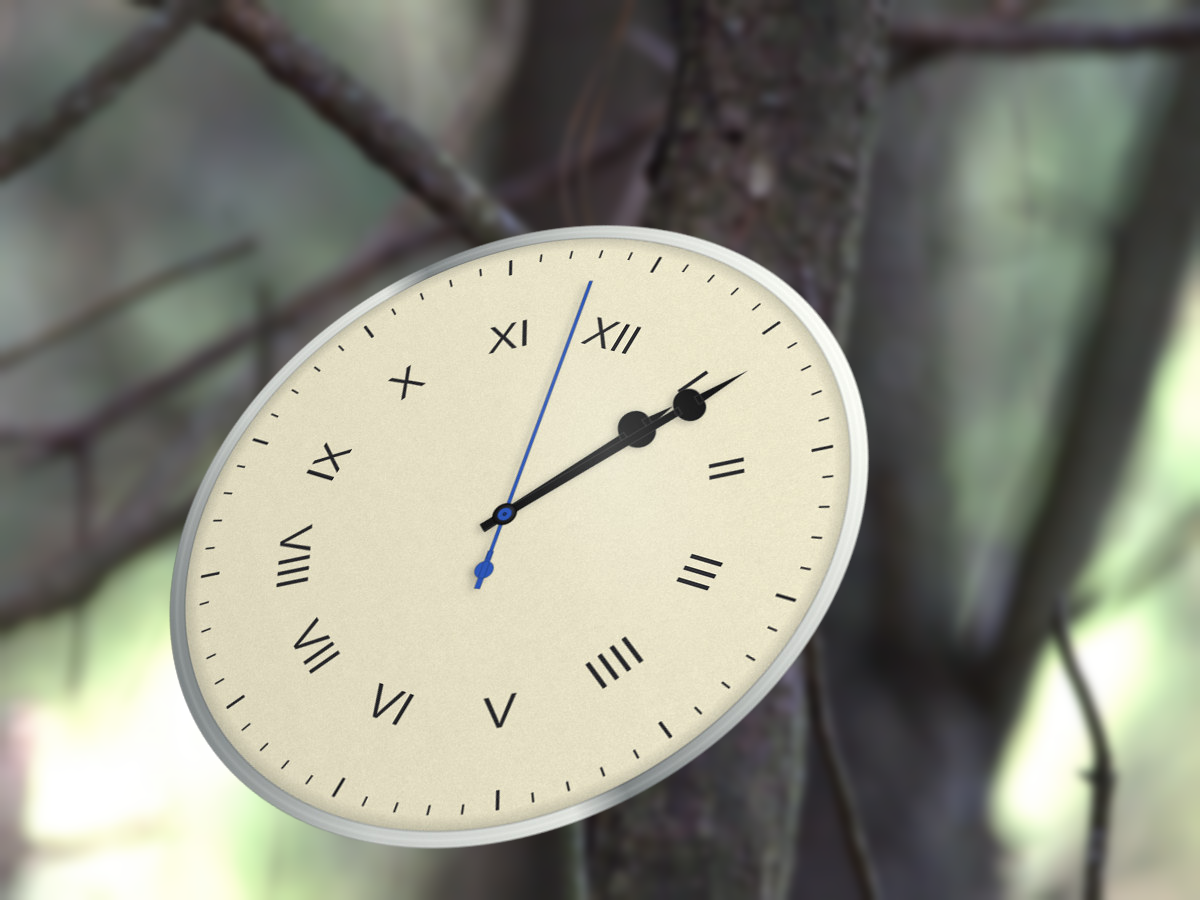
1:05:58
